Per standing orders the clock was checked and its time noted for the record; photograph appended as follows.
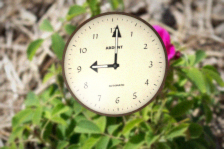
9:01
